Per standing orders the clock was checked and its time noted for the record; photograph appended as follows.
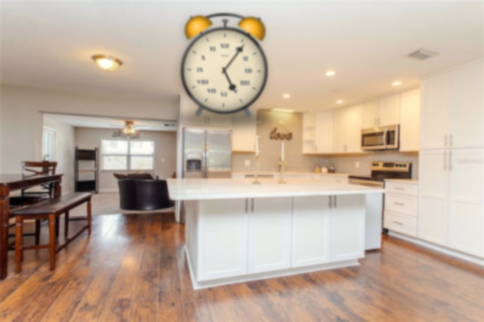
5:06
